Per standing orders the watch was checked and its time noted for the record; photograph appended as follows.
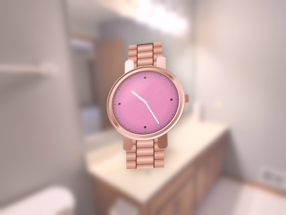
10:25
